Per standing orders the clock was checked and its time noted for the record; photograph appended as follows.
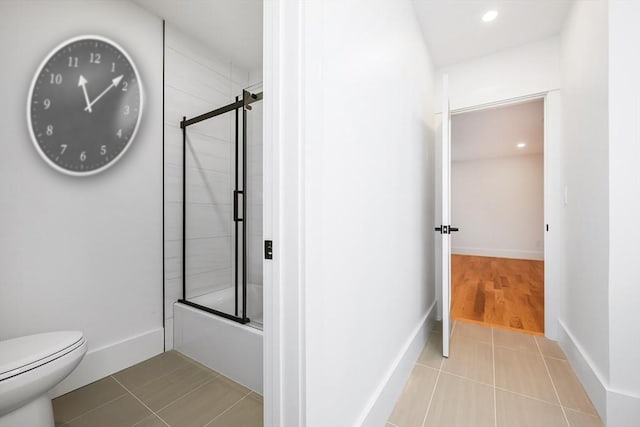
11:08
